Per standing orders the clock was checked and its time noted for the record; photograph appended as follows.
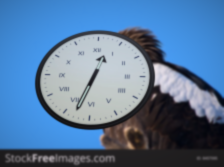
12:33
